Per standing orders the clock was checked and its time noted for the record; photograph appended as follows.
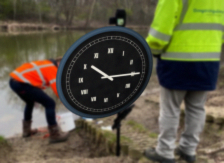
10:15
